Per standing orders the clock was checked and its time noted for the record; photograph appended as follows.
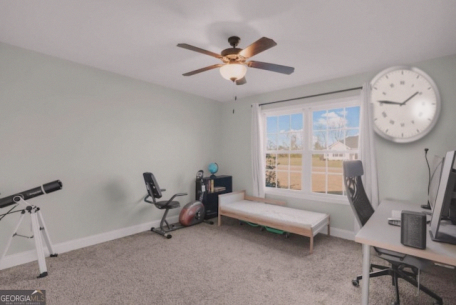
1:46
